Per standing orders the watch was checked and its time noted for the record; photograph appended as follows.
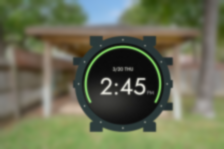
2:45
